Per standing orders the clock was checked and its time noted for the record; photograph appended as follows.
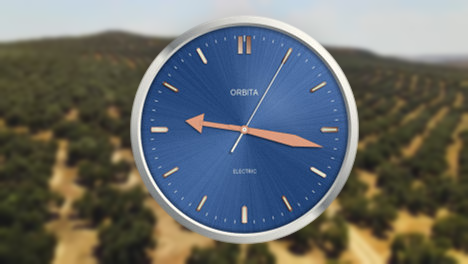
9:17:05
